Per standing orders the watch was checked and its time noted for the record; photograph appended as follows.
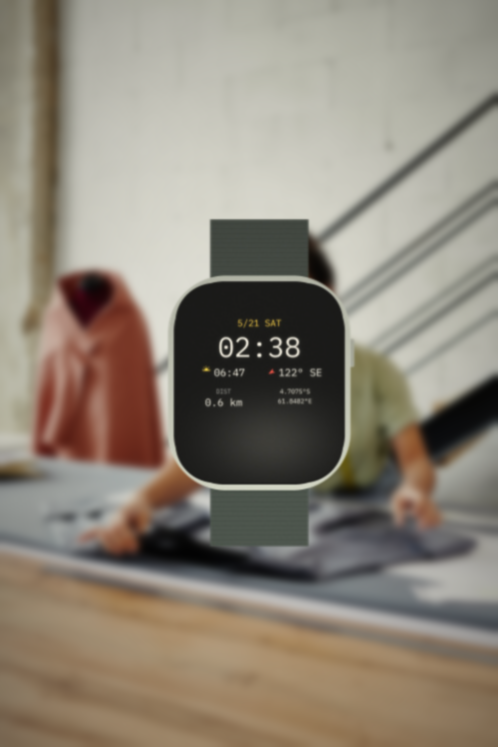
2:38
